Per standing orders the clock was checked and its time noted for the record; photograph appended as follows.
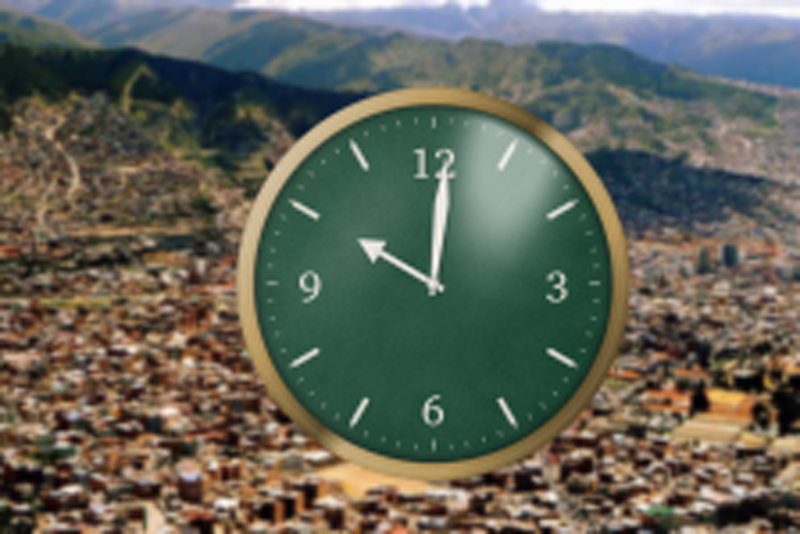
10:01
